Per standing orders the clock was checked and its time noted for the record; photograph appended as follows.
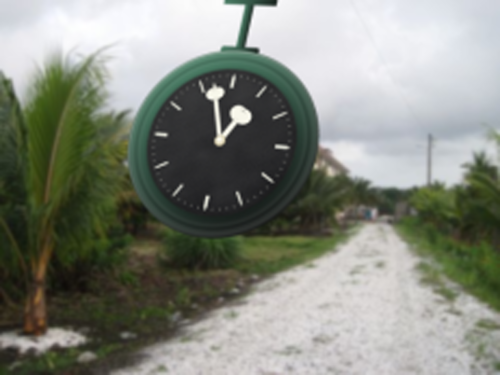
12:57
